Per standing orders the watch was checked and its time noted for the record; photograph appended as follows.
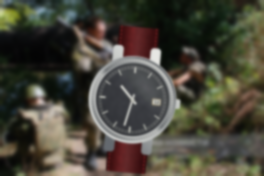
10:32
